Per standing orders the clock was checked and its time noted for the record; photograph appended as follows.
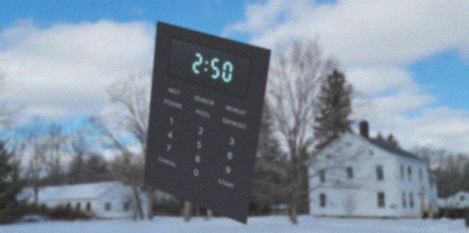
2:50
